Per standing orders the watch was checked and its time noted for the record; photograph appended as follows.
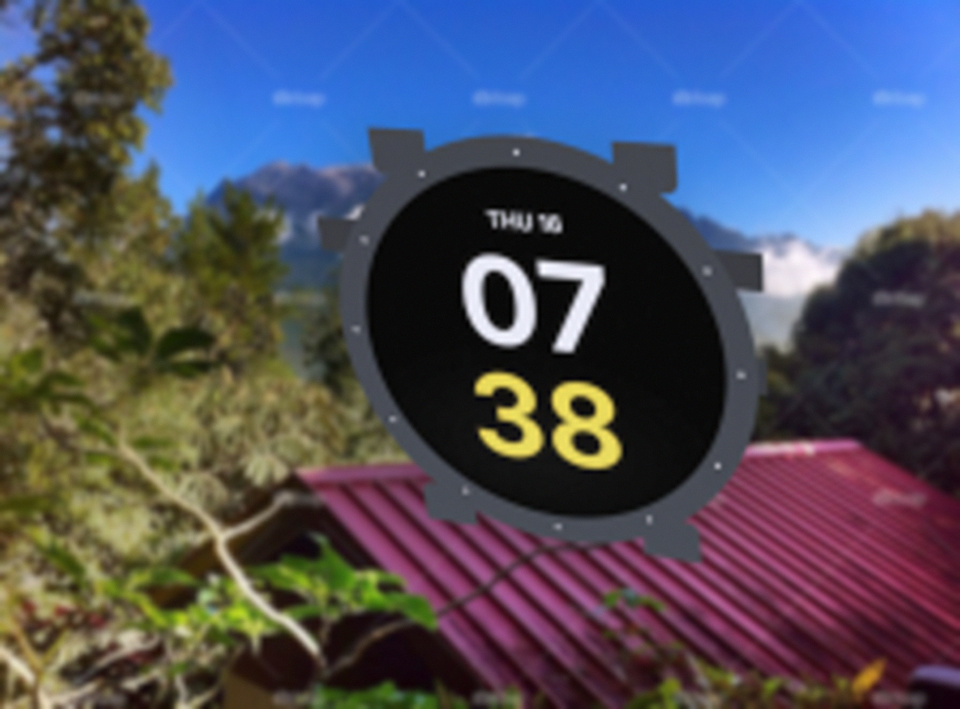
7:38
